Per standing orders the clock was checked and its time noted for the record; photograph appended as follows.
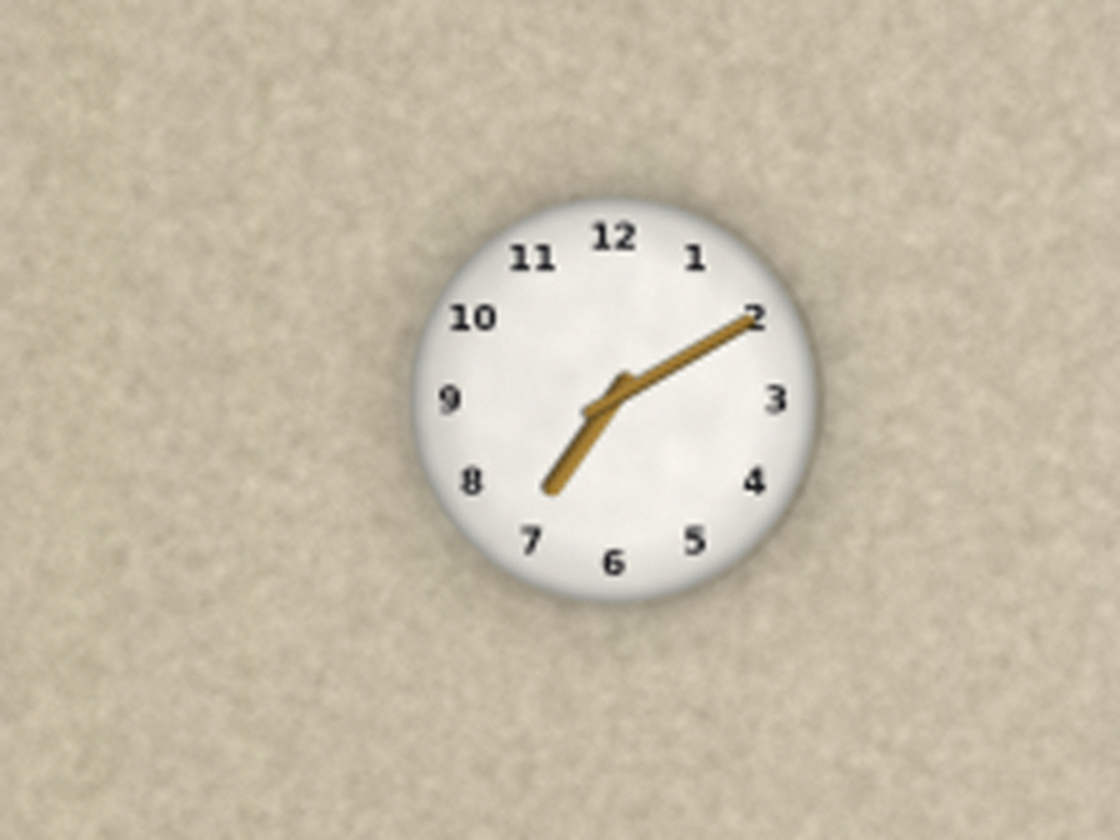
7:10
